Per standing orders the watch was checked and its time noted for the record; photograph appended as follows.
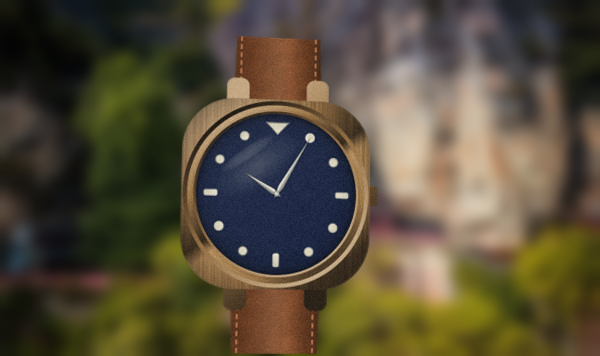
10:05
